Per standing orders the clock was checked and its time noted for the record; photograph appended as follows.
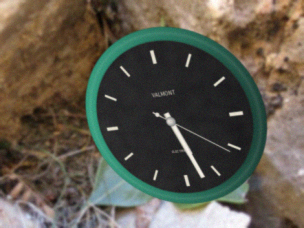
5:27:21
